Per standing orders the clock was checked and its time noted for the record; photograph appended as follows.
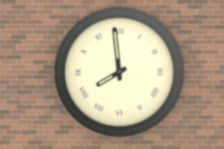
7:59
